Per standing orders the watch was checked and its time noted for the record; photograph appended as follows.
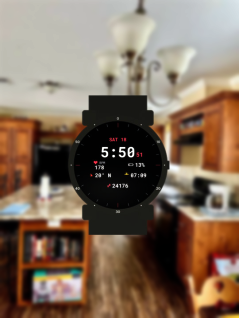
5:50
